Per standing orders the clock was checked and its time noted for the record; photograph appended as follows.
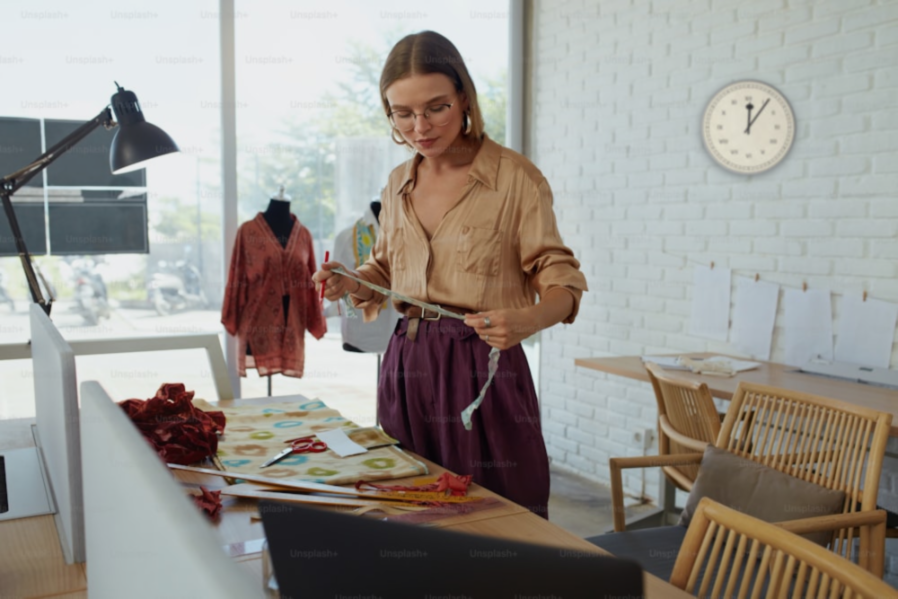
12:06
